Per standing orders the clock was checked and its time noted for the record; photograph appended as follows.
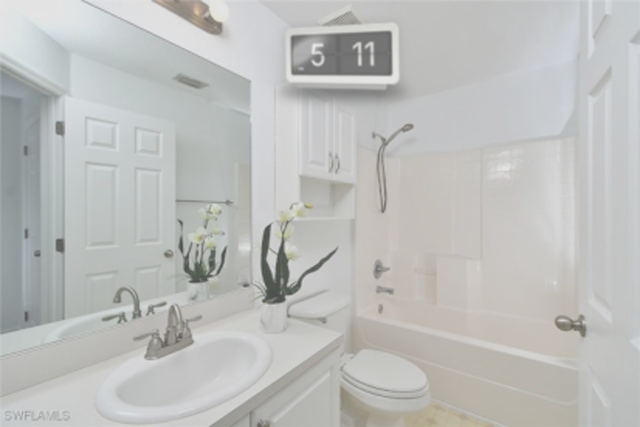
5:11
